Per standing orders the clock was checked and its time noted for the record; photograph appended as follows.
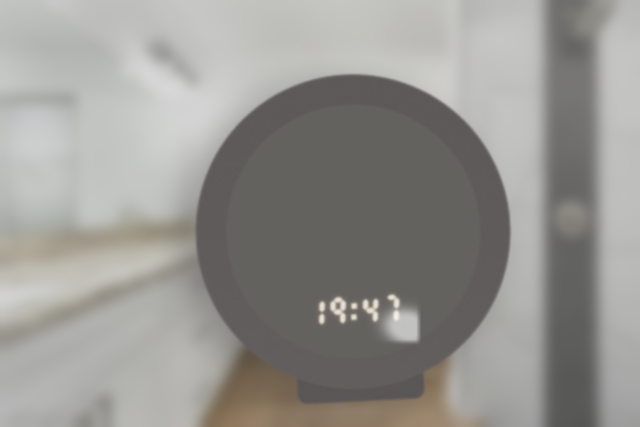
19:47
